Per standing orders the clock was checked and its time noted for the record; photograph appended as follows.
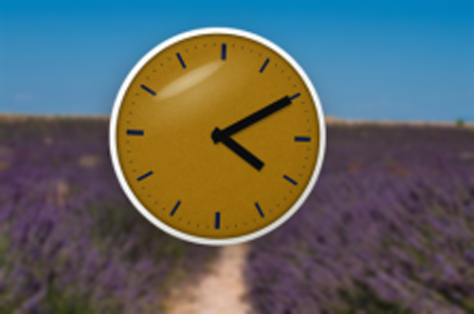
4:10
